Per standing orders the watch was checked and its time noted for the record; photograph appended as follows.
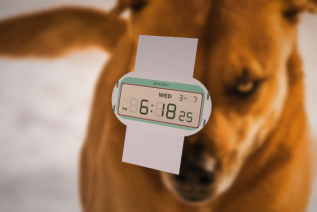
6:18:25
